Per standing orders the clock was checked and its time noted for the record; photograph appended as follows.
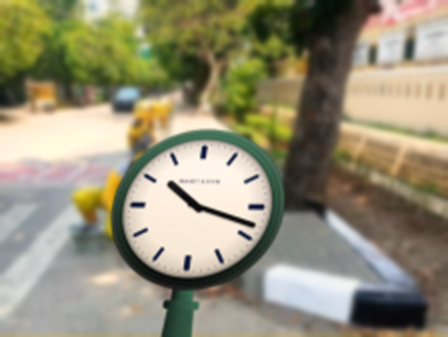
10:18
